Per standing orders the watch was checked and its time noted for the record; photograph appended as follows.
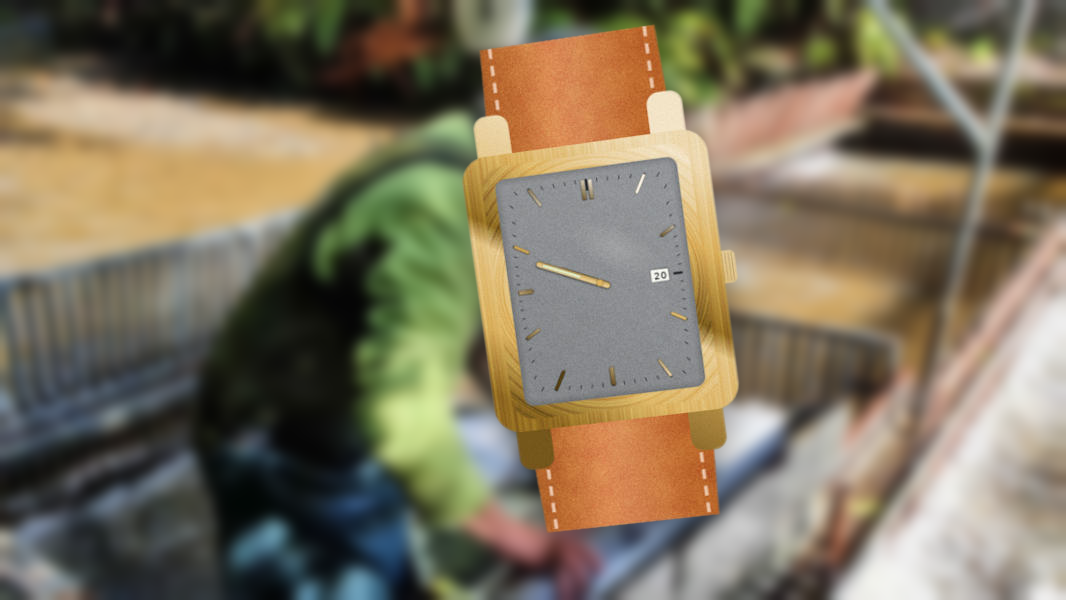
9:49
